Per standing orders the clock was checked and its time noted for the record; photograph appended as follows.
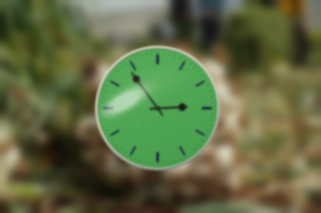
2:54
